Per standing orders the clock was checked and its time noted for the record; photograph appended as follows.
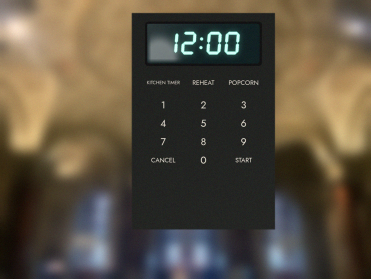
12:00
